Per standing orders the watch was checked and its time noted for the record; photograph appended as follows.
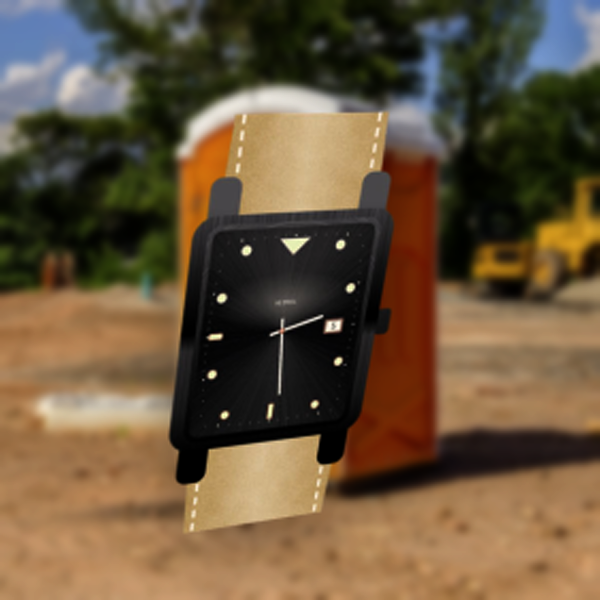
2:29
